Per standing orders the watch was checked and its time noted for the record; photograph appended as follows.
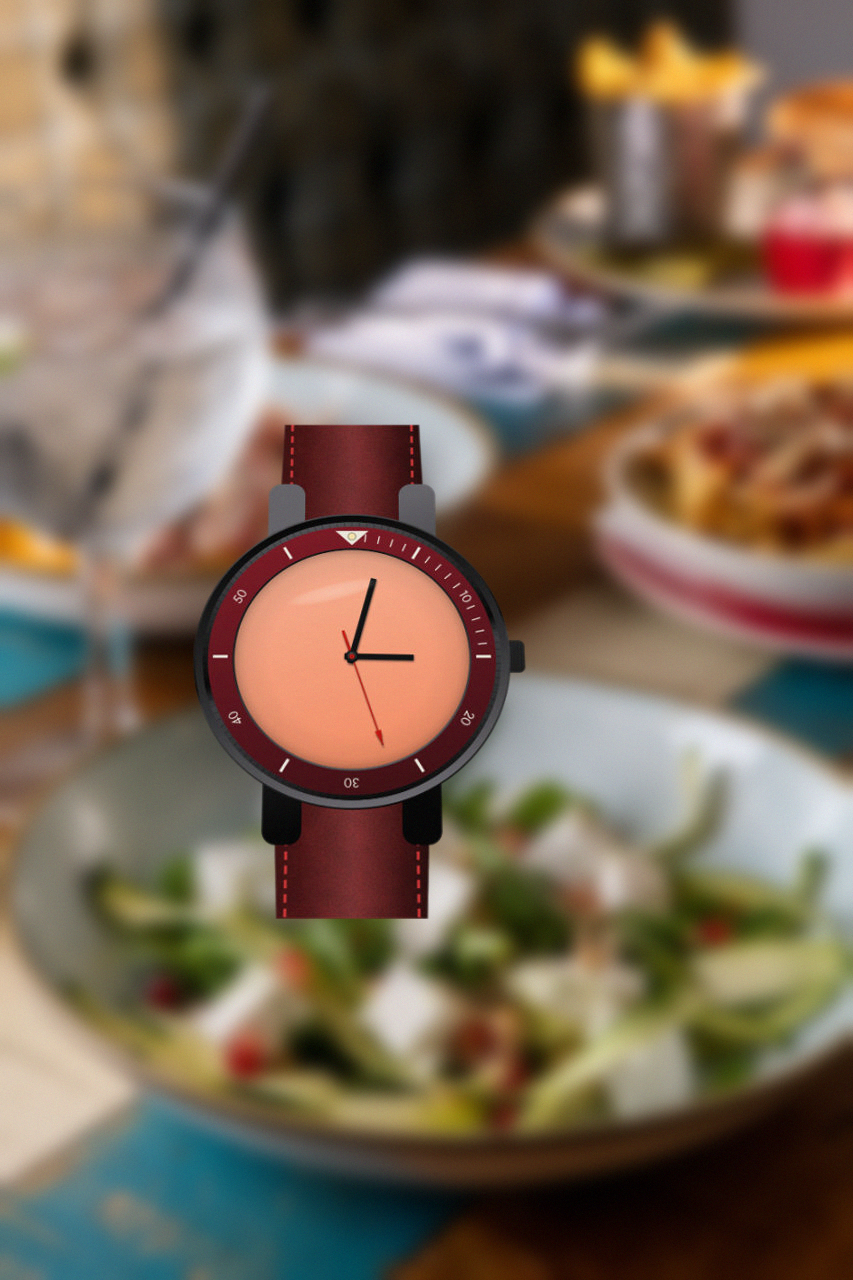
3:02:27
